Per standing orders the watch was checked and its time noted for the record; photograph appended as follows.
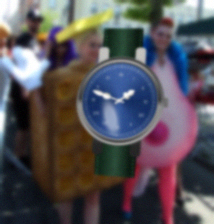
1:48
